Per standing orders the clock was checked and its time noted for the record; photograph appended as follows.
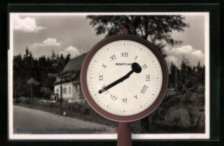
1:40
